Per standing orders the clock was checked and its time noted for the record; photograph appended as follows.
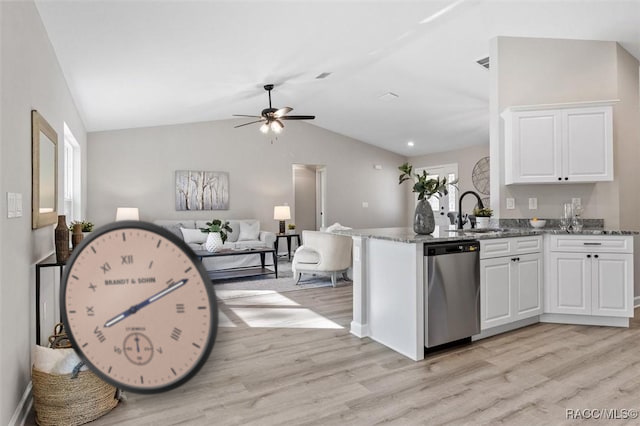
8:11
